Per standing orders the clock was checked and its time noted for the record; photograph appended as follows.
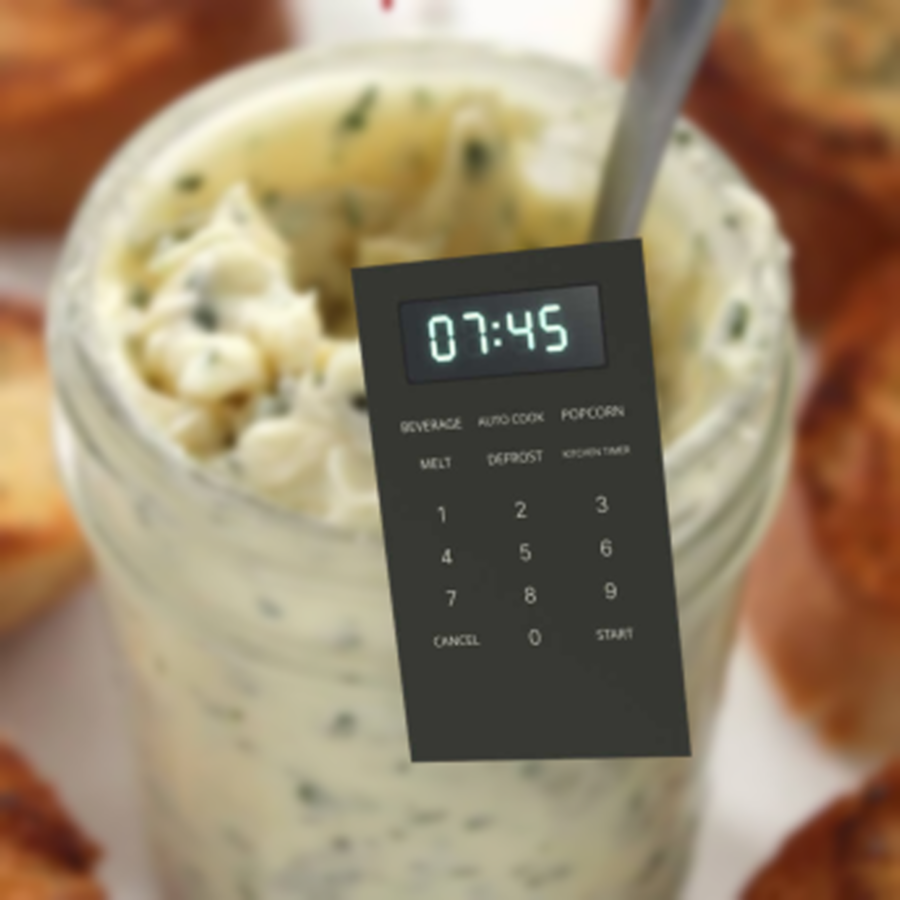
7:45
